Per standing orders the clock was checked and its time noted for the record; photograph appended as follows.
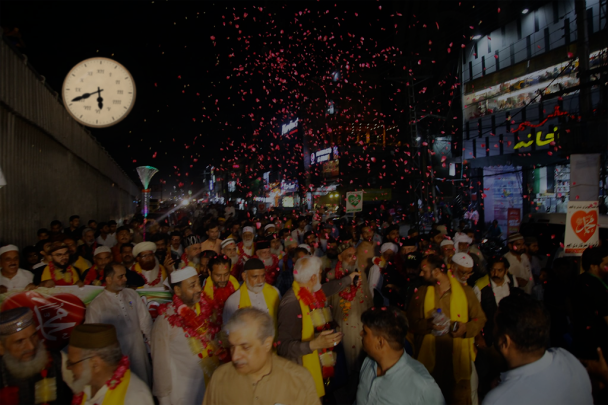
5:41
